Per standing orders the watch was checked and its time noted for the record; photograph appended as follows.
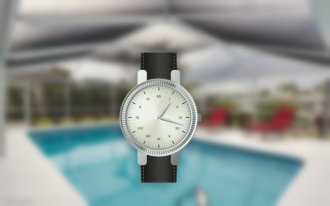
1:18
